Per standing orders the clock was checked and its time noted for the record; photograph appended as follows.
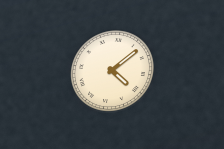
4:07
